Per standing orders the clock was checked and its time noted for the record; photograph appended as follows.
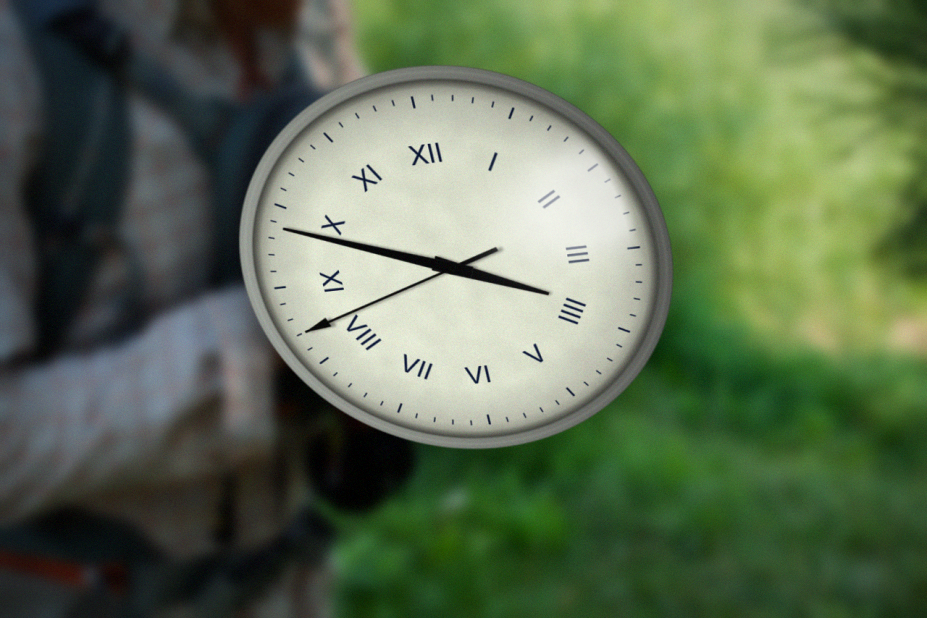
3:48:42
